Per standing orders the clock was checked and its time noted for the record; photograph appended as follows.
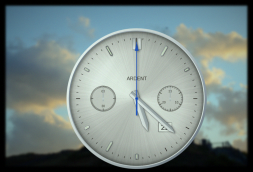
5:22
